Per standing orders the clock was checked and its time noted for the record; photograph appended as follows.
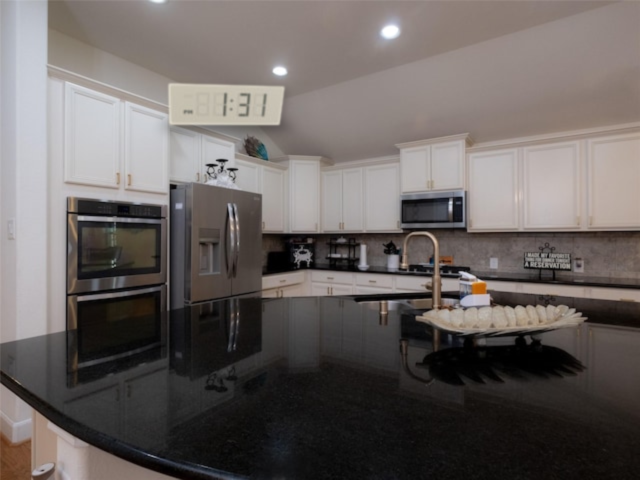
1:31
